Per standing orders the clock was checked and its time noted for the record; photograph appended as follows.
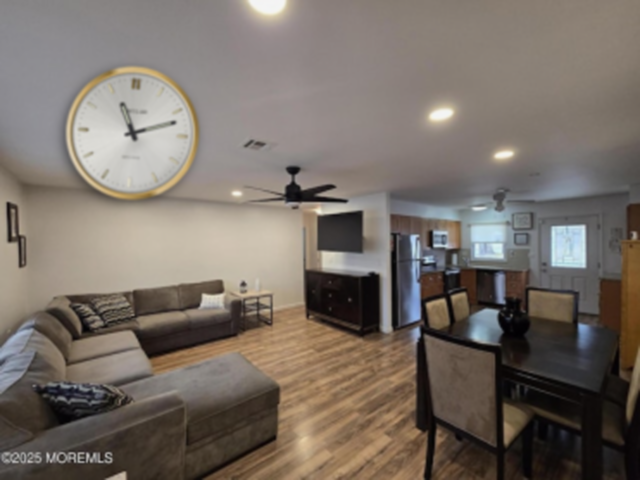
11:12
